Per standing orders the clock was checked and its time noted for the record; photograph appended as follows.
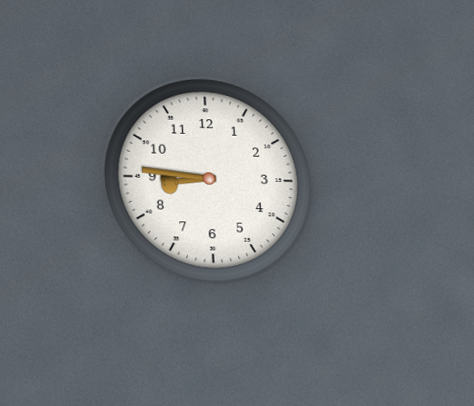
8:46
